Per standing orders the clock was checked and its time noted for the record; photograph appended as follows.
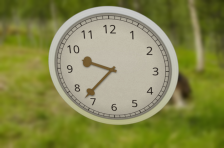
9:37
